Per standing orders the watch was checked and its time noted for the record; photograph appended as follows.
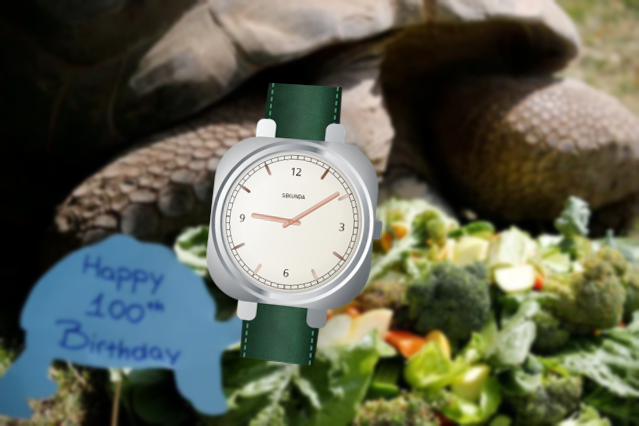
9:09
